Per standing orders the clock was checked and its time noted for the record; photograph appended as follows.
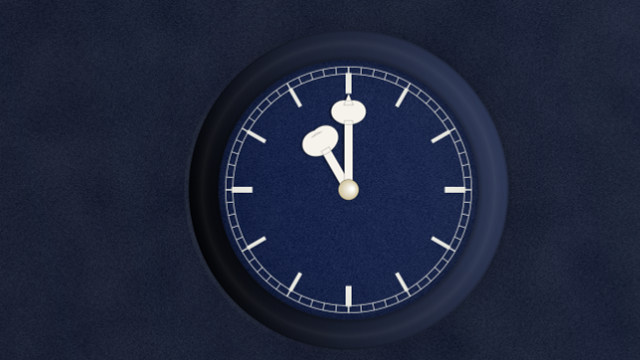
11:00
